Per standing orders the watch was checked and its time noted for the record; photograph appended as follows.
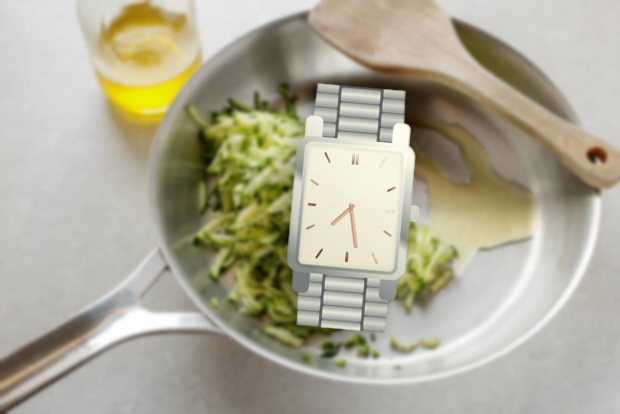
7:28
